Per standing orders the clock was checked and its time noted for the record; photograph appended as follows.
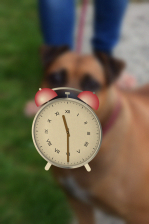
11:30
